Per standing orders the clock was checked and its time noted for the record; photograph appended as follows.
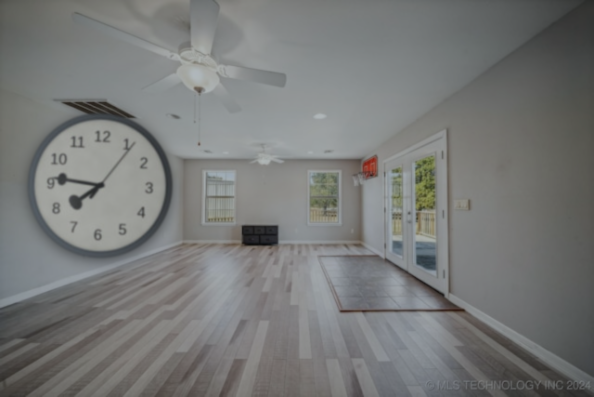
7:46:06
